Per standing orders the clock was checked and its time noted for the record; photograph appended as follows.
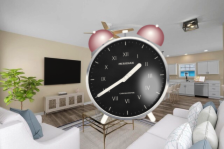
1:40
